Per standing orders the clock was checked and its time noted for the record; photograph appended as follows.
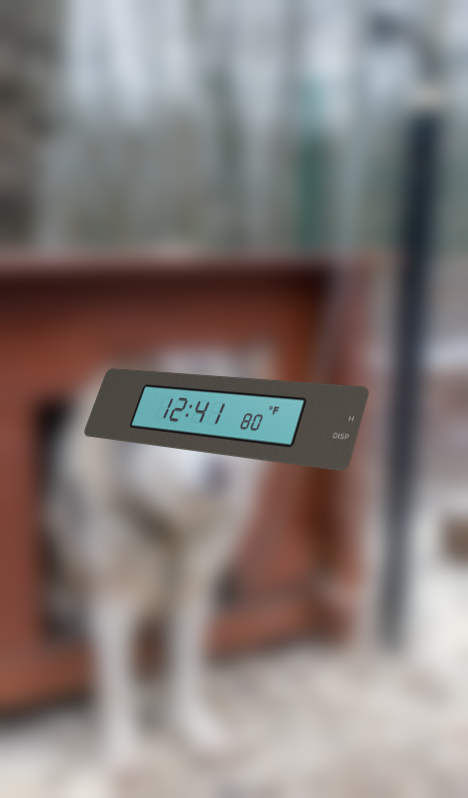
12:41
